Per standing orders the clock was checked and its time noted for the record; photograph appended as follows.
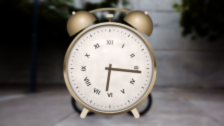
6:16
